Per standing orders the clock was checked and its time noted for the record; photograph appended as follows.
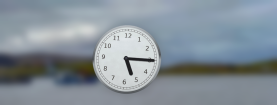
5:15
